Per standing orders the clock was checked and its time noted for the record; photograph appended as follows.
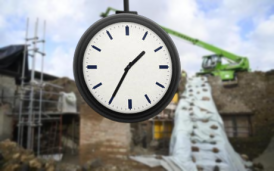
1:35
